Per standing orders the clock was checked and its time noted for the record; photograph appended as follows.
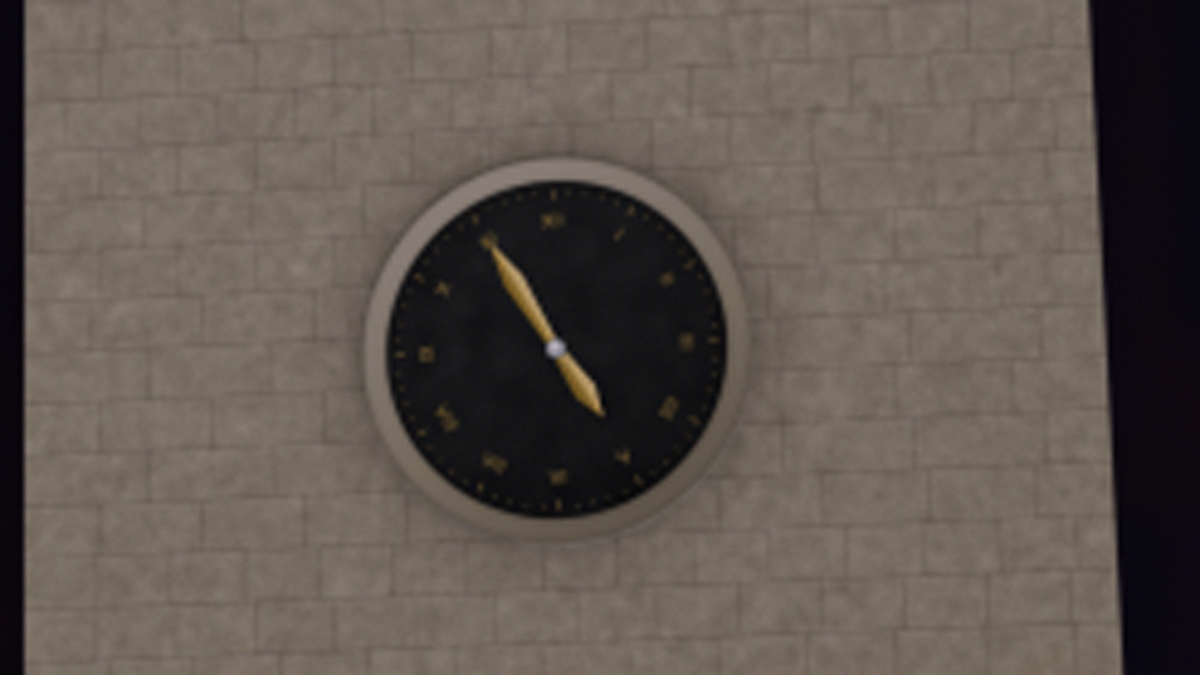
4:55
